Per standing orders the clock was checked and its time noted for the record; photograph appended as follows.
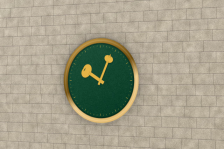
10:04
